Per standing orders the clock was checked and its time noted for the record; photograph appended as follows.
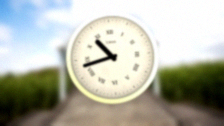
10:43
